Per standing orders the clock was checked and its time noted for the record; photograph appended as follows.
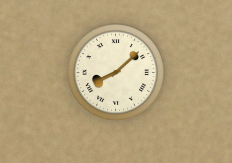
8:08
